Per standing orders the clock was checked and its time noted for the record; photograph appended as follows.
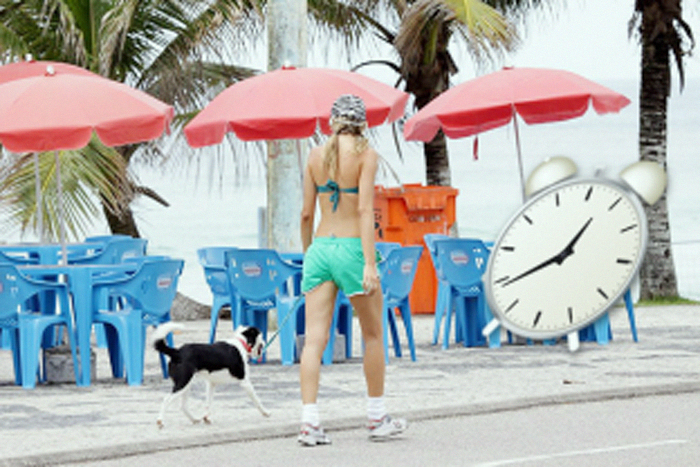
12:39
